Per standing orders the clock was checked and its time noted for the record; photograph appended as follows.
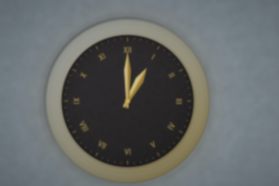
1:00
